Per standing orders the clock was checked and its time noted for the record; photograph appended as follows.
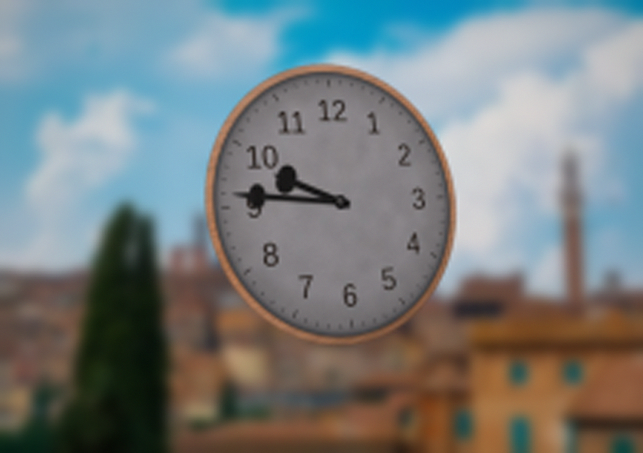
9:46
